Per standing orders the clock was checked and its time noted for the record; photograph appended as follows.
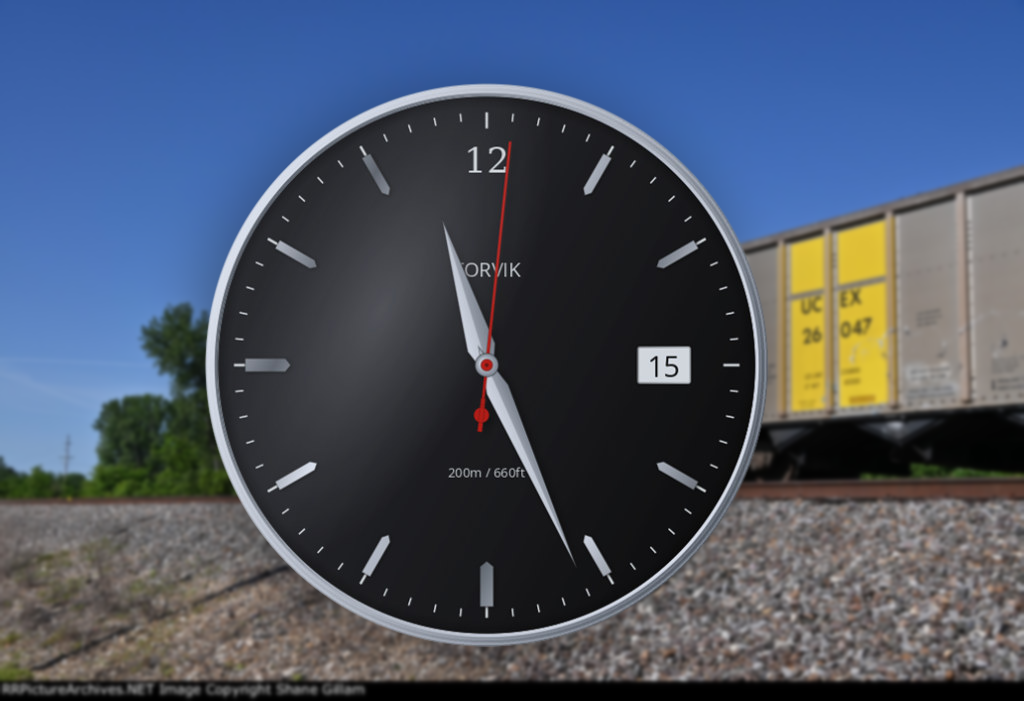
11:26:01
